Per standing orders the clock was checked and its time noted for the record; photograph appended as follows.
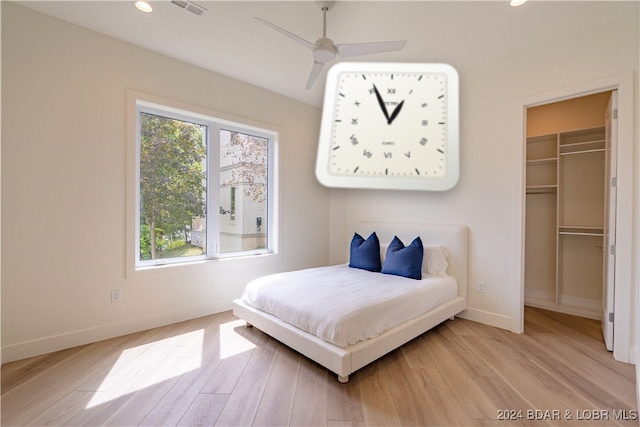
12:56
